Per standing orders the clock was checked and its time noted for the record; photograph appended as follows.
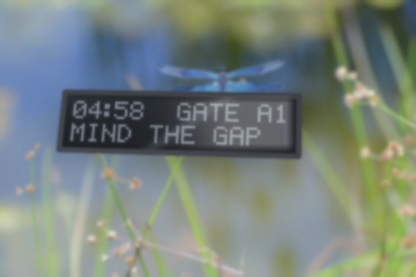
4:58
